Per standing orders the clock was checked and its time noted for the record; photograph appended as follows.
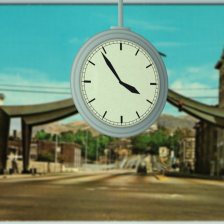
3:54
